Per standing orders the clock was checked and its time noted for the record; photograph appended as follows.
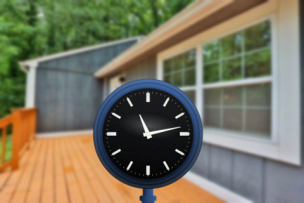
11:13
